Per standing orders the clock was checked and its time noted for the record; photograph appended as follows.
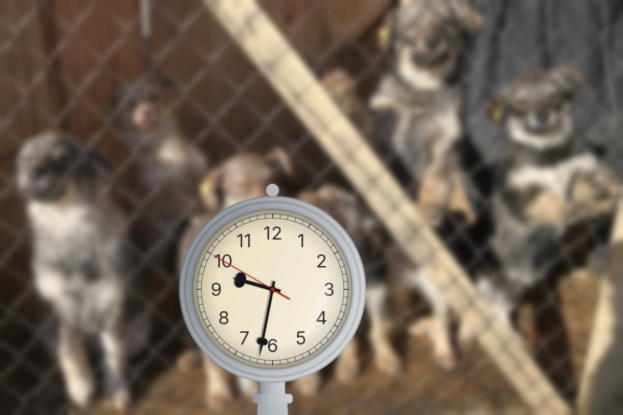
9:31:50
